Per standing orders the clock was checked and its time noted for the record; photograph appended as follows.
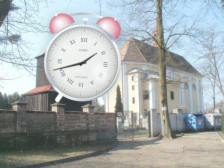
1:42
